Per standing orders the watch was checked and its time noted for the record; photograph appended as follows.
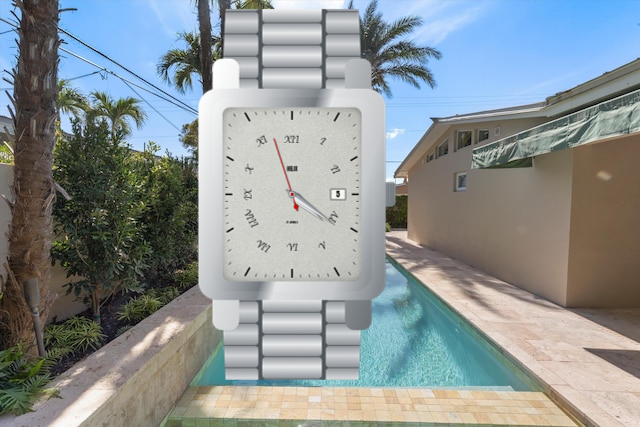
4:20:57
